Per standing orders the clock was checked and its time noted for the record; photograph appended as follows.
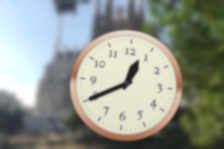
12:40
